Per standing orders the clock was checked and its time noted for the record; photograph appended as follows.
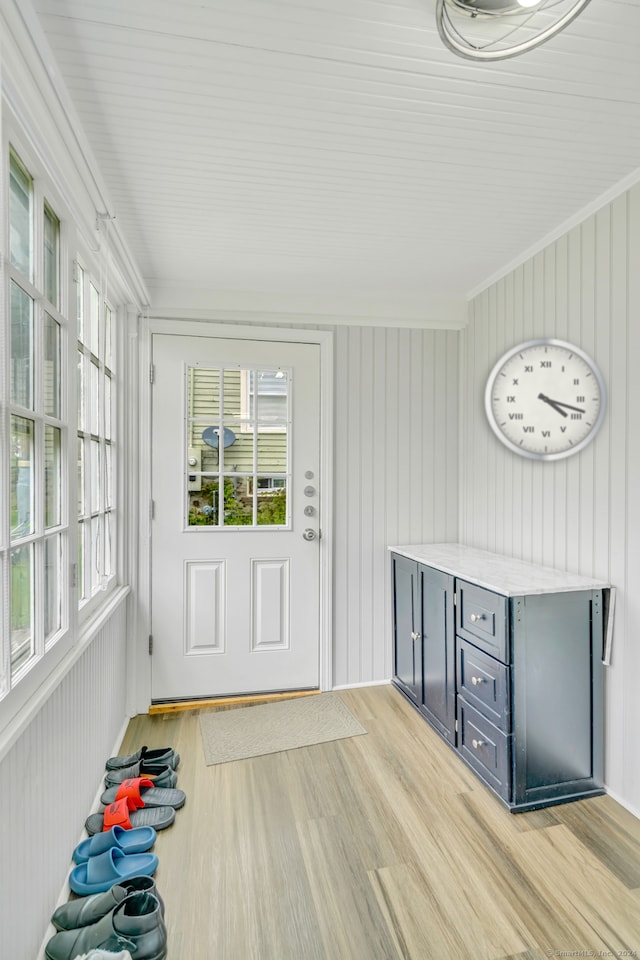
4:18
